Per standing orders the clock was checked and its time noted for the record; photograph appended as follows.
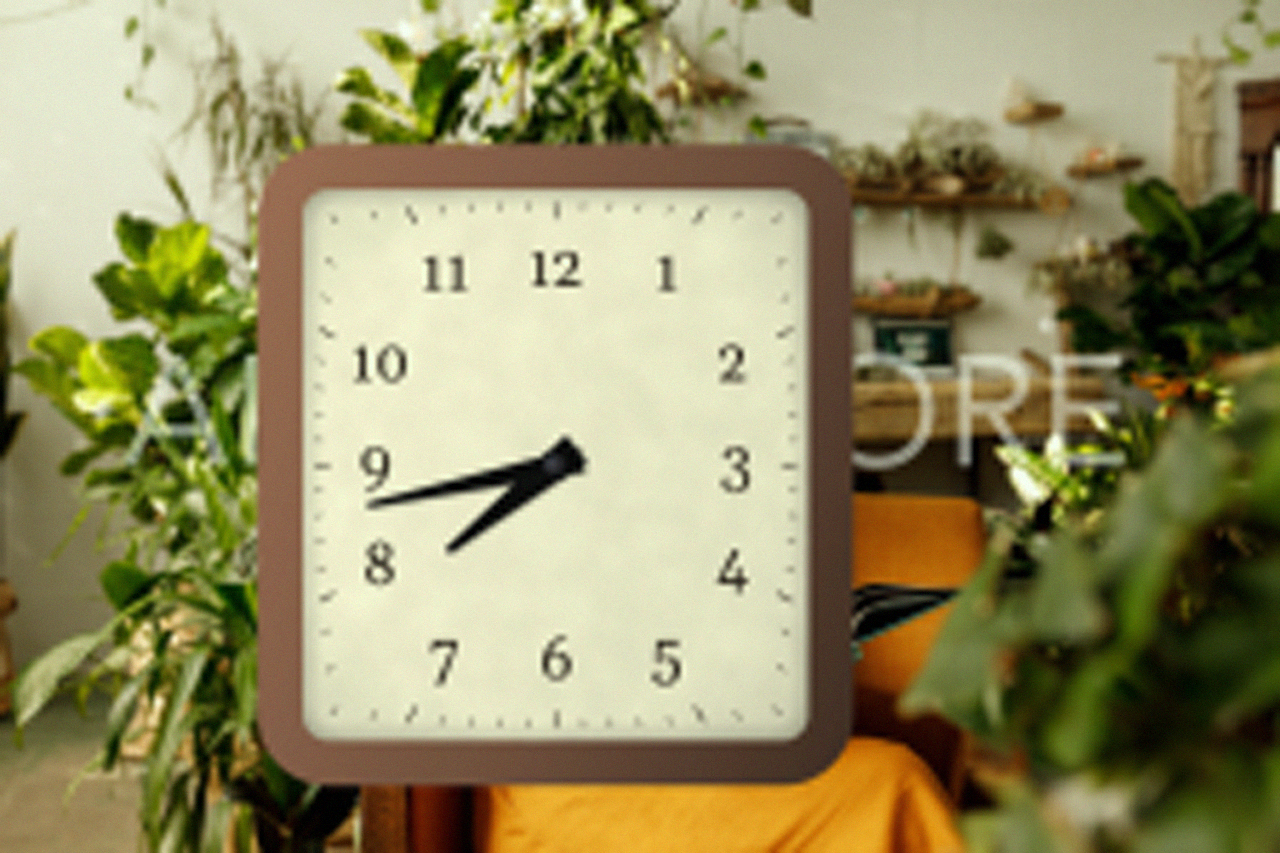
7:43
